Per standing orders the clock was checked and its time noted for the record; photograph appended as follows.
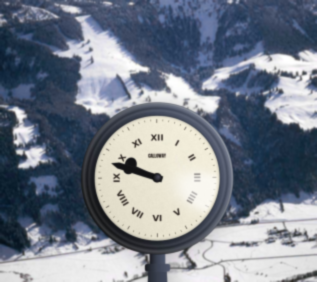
9:48
